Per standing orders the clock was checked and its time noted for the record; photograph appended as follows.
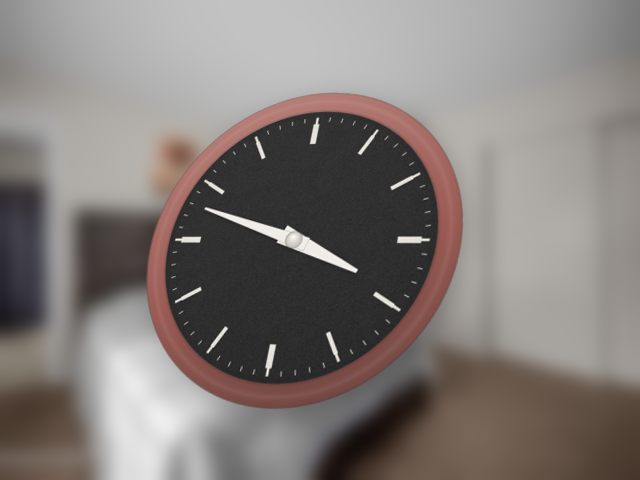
3:48
